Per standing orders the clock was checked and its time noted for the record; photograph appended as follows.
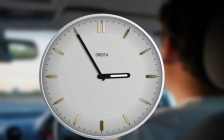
2:55
